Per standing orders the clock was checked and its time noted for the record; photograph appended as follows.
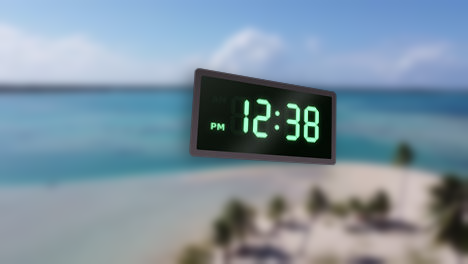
12:38
